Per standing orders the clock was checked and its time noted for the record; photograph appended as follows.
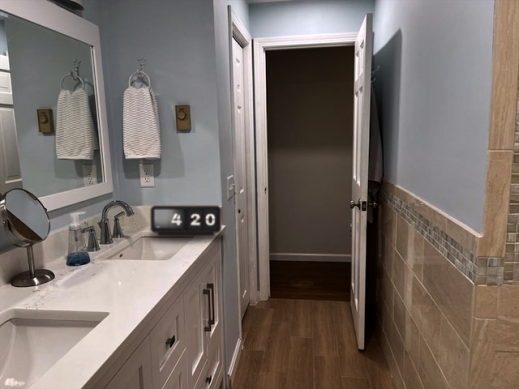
4:20
